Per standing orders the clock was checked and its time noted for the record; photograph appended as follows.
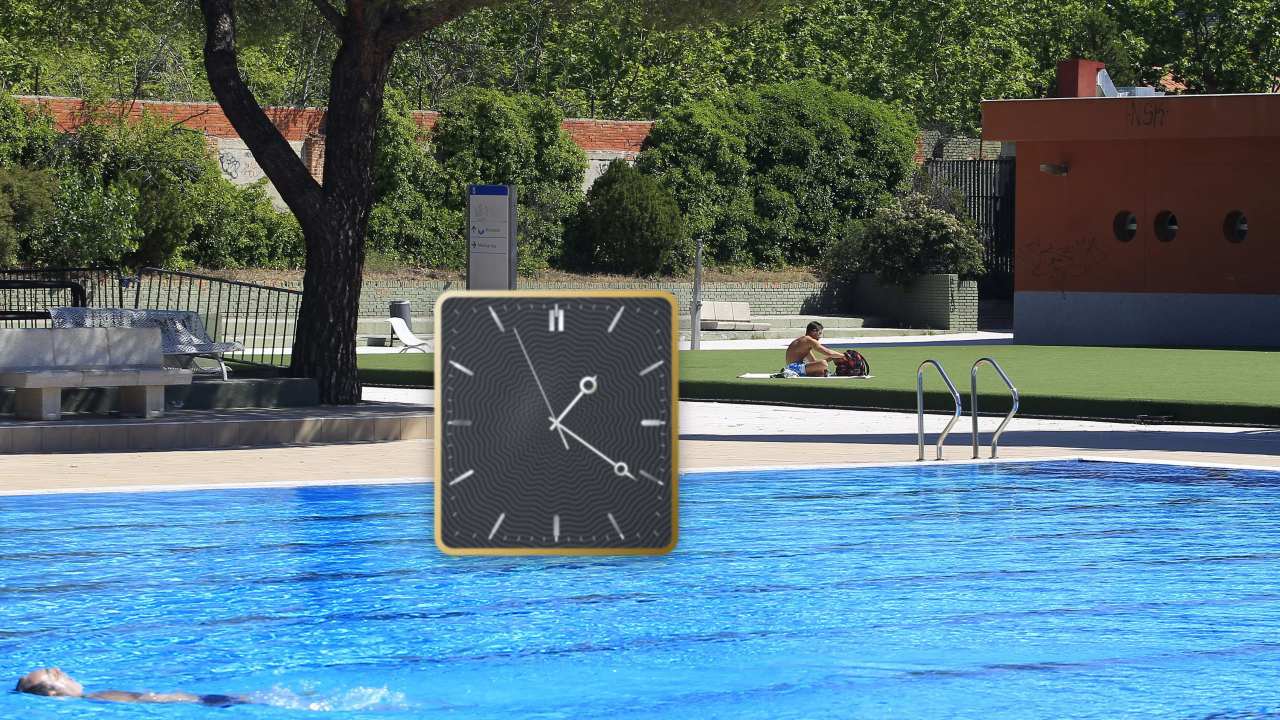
1:20:56
